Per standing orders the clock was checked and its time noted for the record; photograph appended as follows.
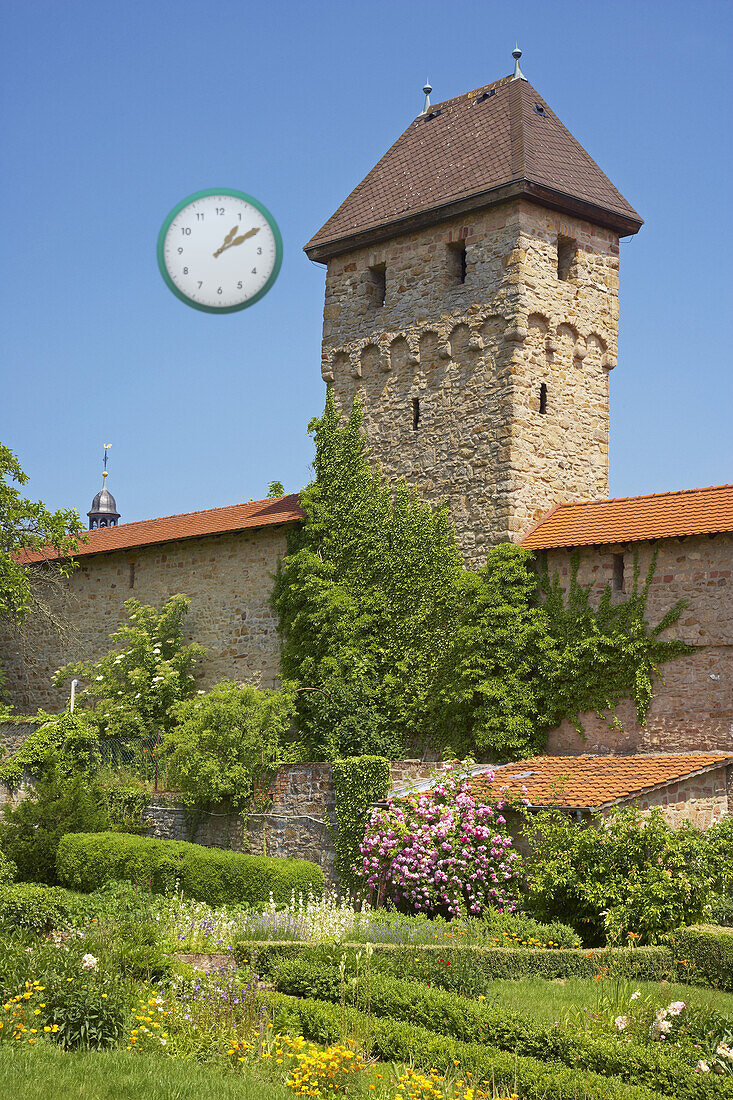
1:10
